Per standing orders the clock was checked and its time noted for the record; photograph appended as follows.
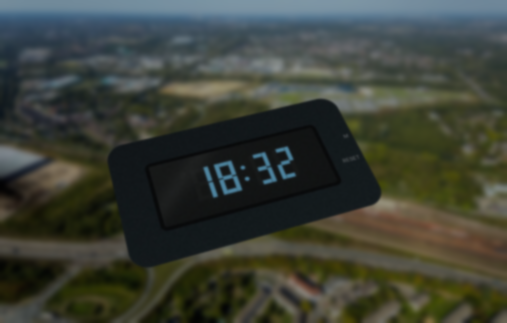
18:32
